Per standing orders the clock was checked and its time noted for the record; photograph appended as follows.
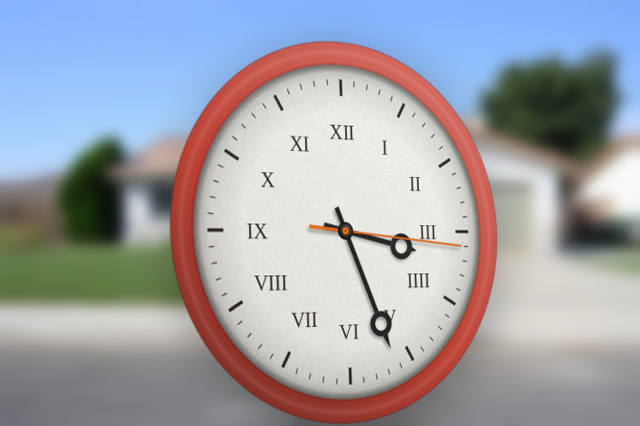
3:26:16
